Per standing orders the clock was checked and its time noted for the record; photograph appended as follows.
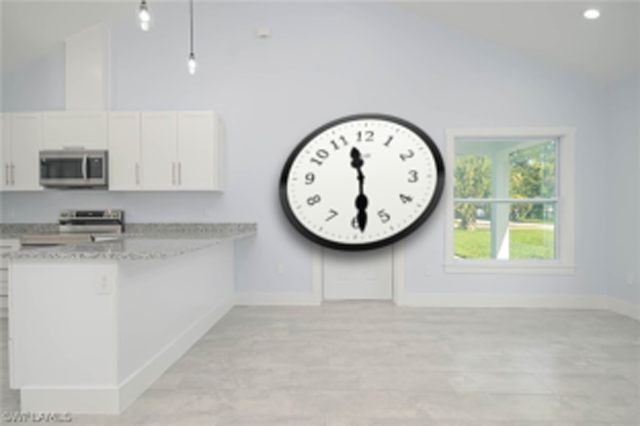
11:29
